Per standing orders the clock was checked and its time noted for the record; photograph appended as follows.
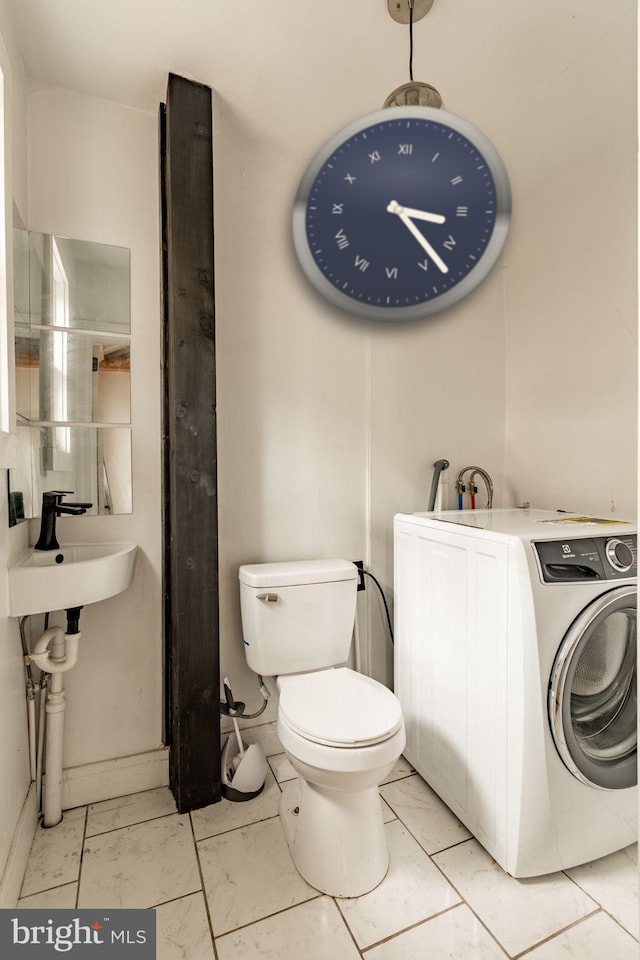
3:23
